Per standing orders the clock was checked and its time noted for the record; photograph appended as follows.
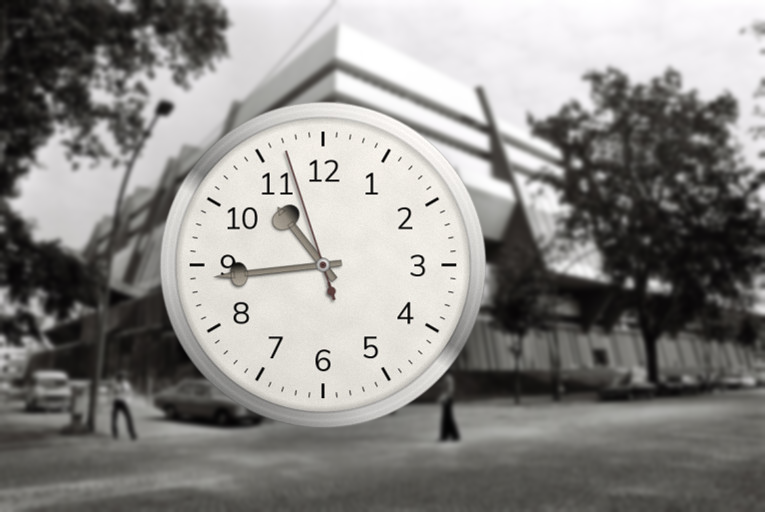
10:43:57
